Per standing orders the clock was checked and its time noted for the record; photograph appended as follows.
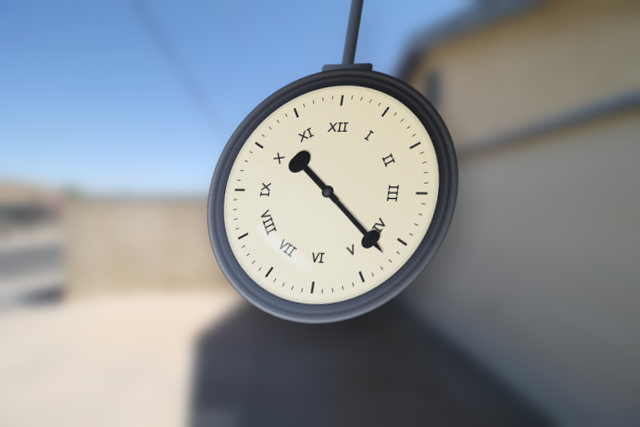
10:22
